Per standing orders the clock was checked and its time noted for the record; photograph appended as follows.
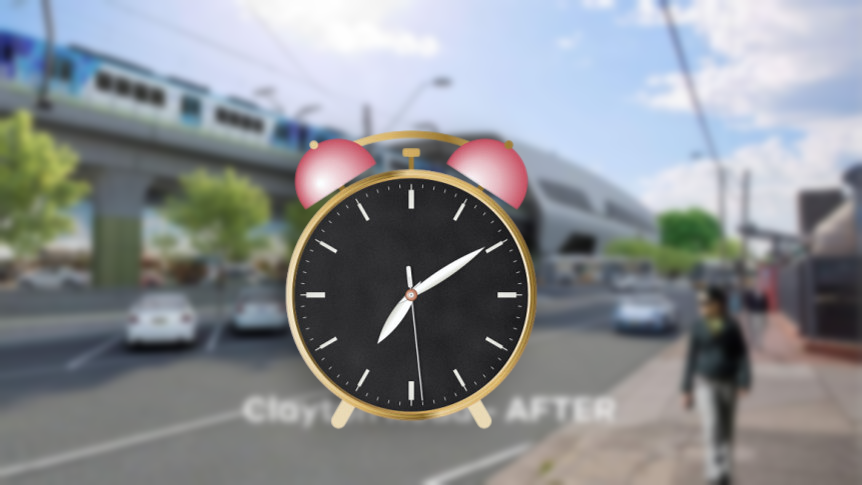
7:09:29
